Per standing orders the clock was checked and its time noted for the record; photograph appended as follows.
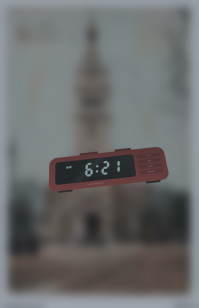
6:21
